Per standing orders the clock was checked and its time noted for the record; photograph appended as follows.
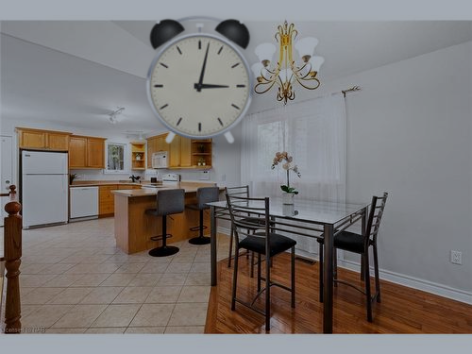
3:02
